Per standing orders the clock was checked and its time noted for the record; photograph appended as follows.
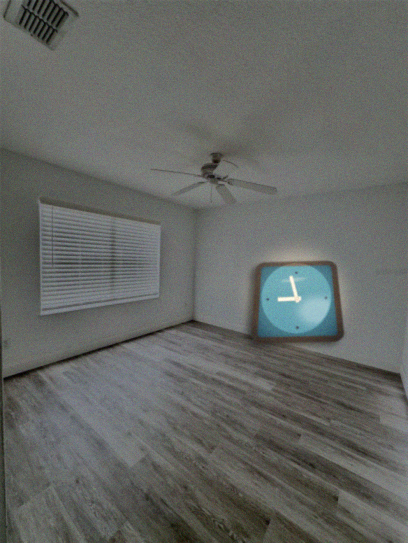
8:58
